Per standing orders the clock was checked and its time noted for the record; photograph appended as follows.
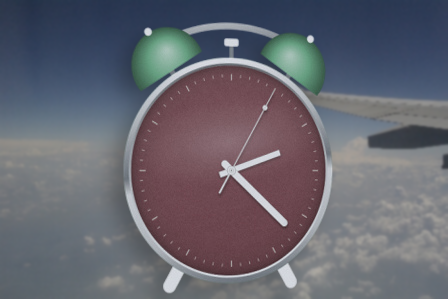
2:22:05
